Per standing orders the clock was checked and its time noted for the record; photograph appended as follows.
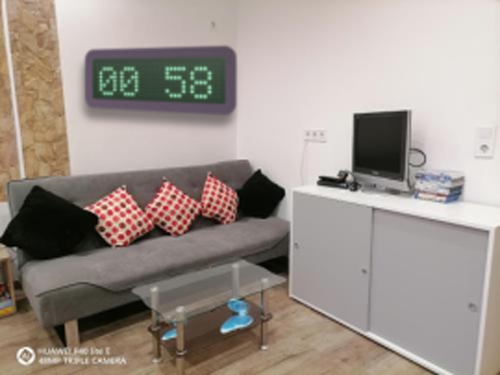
0:58
